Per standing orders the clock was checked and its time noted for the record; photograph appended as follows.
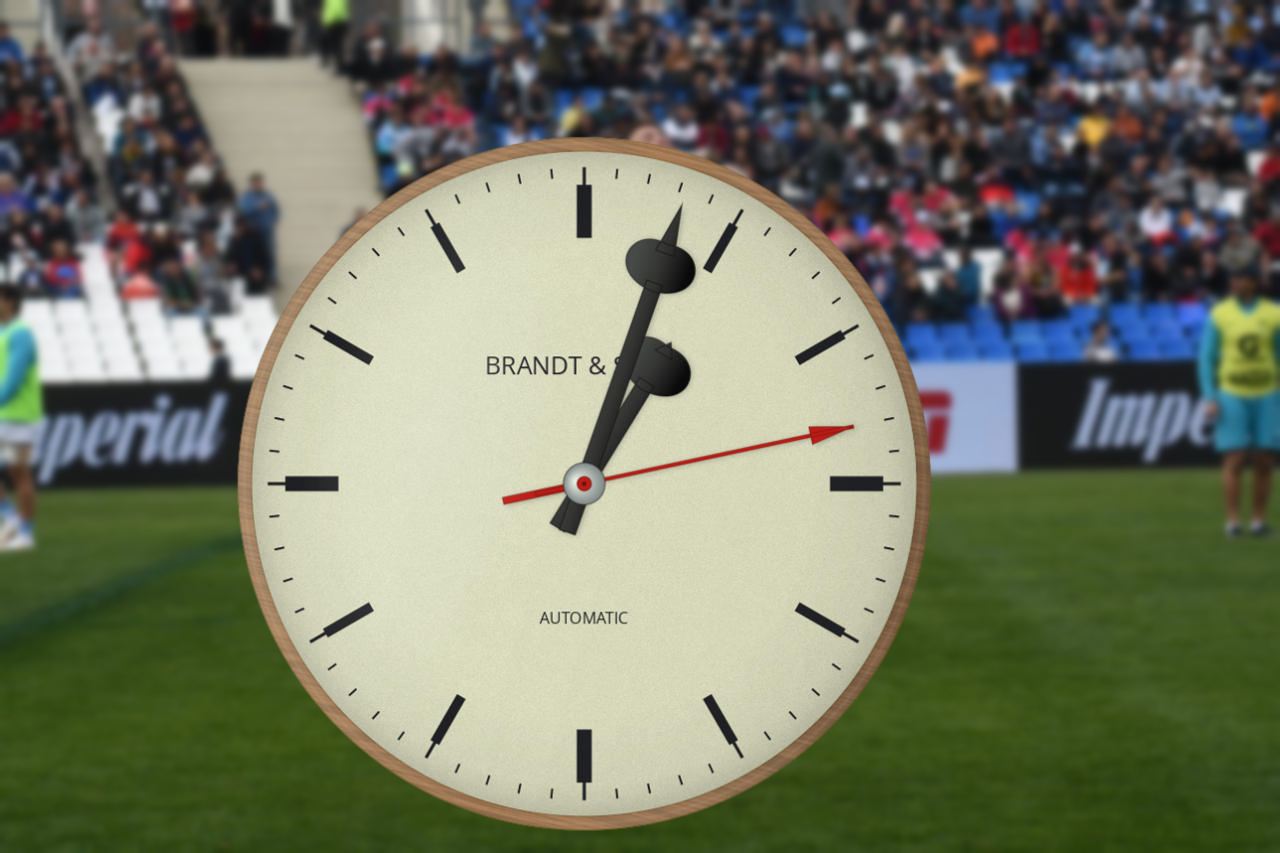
1:03:13
